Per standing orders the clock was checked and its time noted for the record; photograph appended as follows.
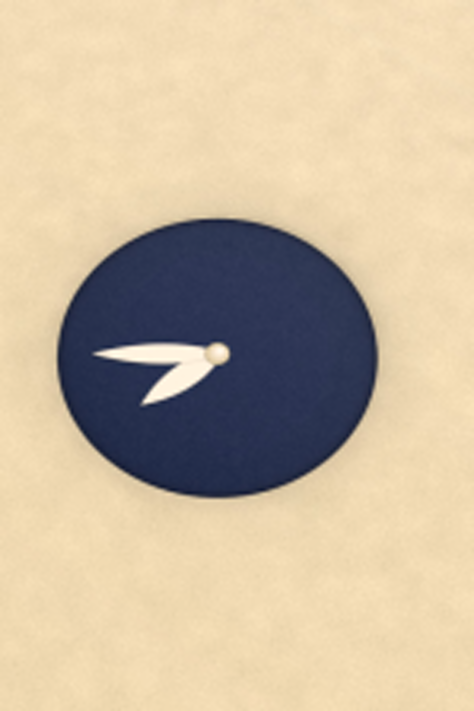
7:45
